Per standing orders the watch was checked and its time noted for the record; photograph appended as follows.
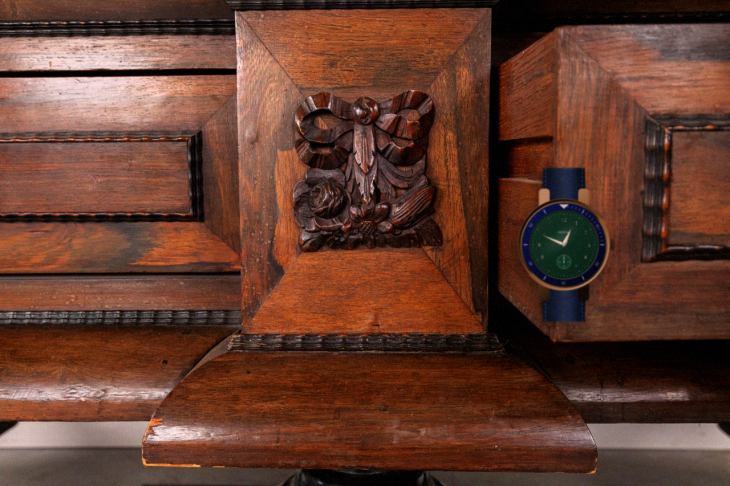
12:49
